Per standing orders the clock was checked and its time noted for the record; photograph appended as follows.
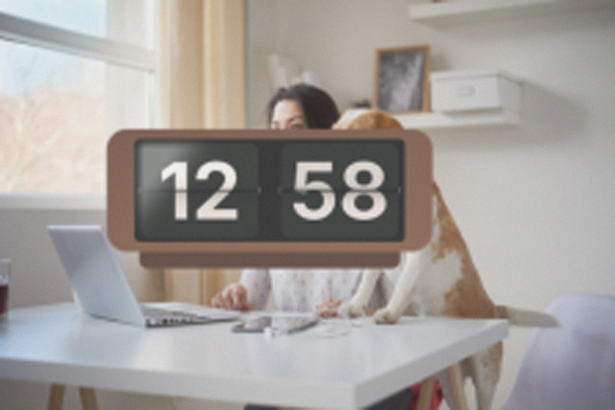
12:58
